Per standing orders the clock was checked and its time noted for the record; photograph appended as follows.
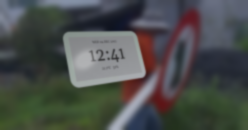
12:41
